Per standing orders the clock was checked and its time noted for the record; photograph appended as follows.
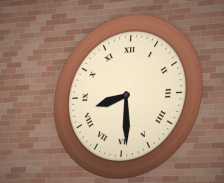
8:29
